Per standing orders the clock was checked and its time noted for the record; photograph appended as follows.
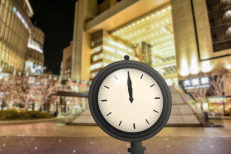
12:00
